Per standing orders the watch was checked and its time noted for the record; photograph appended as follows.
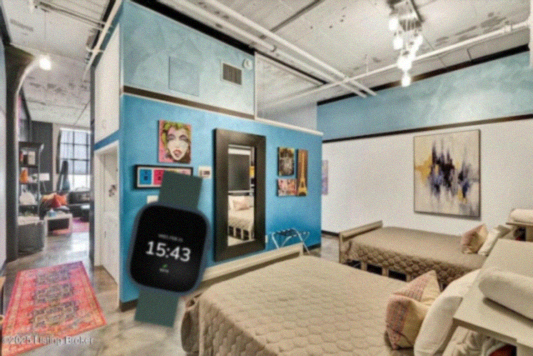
15:43
